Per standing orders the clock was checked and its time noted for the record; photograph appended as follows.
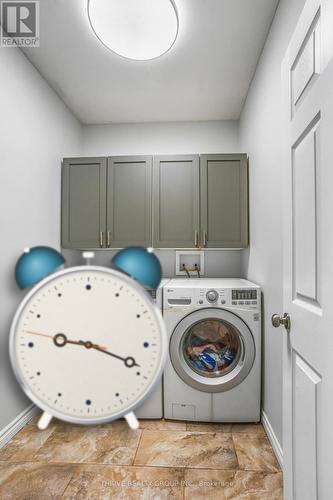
9:18:47
